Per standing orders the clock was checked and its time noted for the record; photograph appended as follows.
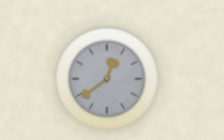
12:39
